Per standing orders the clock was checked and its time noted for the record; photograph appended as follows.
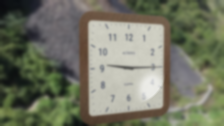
9:15
